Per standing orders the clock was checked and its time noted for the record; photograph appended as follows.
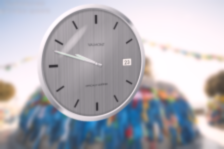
9:48
